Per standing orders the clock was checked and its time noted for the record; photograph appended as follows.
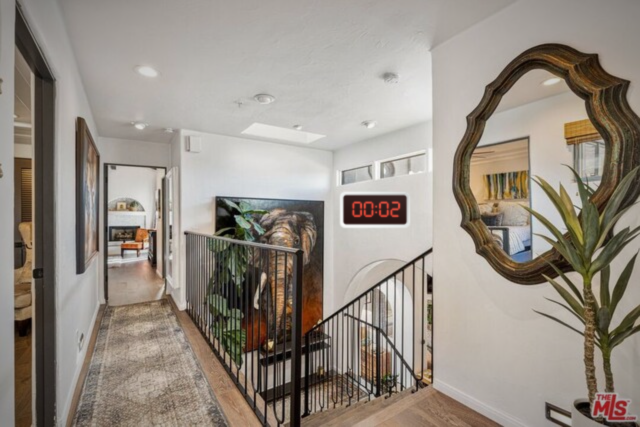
0:02
